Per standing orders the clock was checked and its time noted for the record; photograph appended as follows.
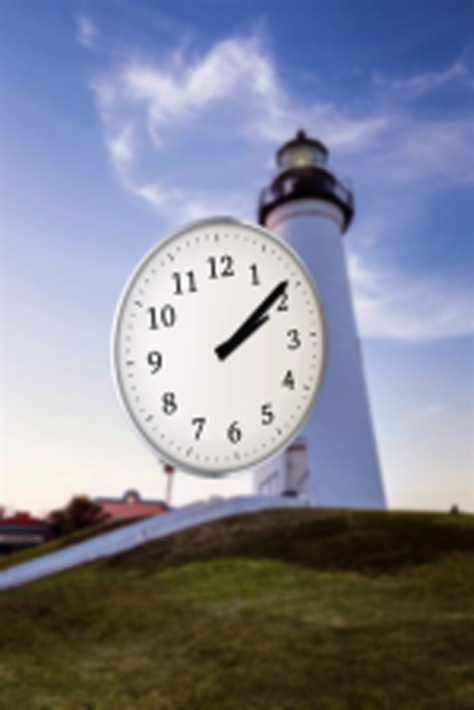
2:09
